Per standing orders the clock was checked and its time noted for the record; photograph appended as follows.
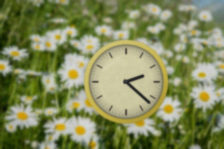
2:22
